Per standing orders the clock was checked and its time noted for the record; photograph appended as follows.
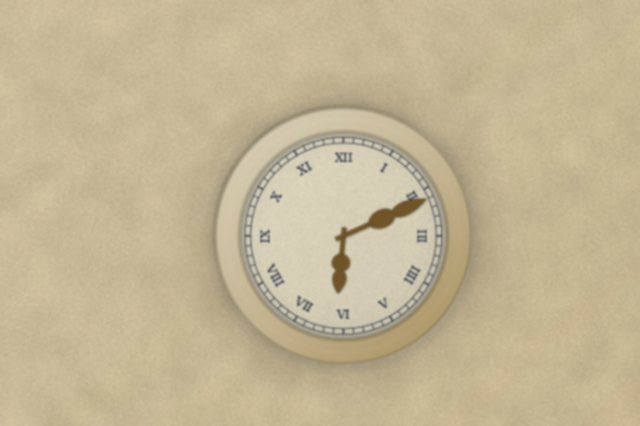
6:11
